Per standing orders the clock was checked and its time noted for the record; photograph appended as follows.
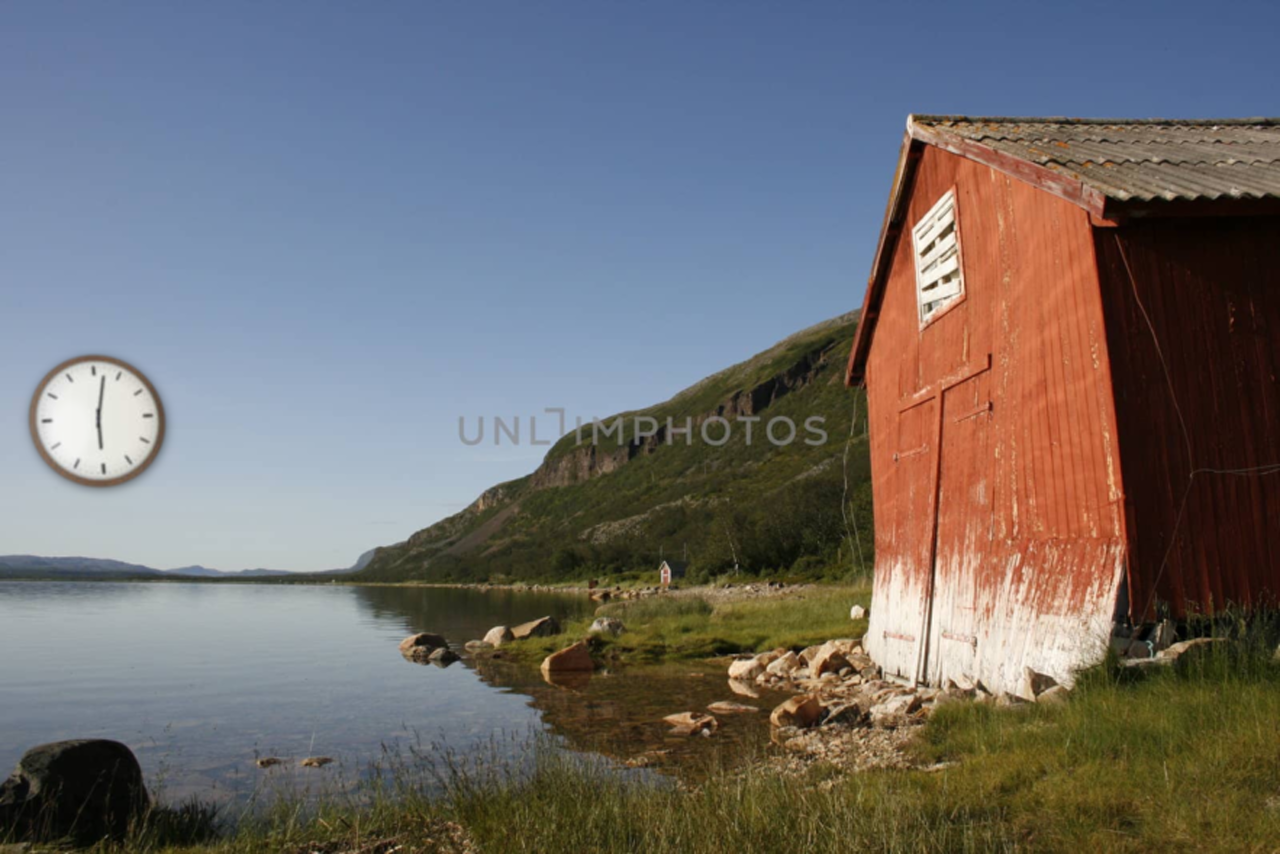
6:02
